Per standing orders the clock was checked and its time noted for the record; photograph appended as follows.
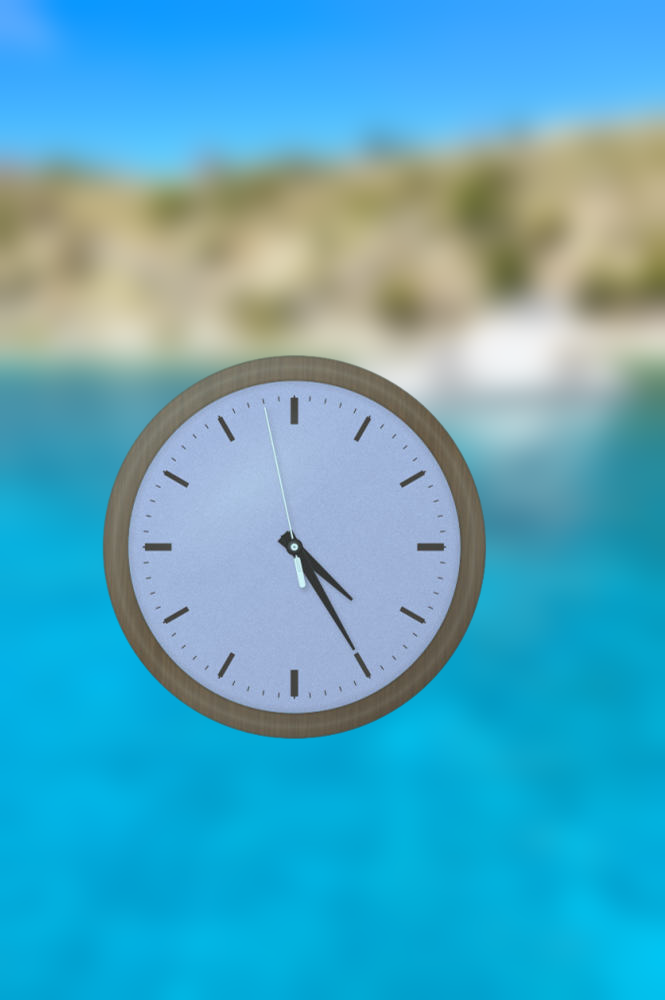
4:24:58
